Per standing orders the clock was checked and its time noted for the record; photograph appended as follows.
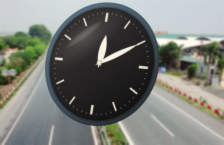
12:10
